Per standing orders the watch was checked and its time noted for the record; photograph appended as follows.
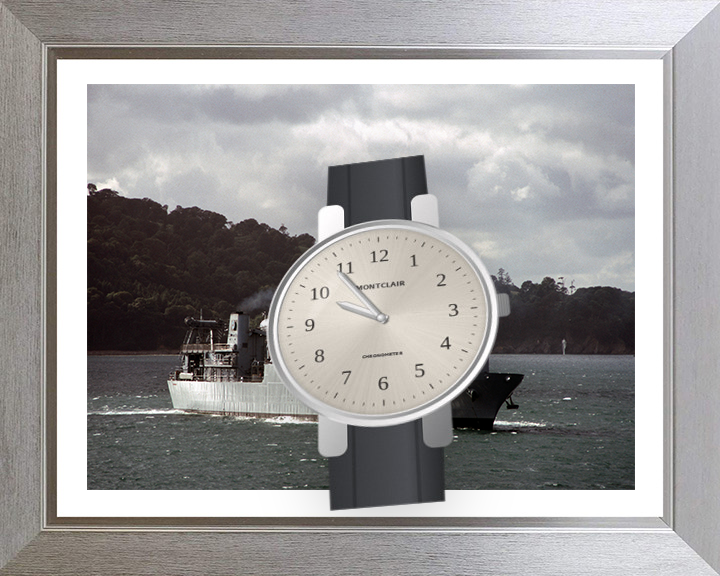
9:54
